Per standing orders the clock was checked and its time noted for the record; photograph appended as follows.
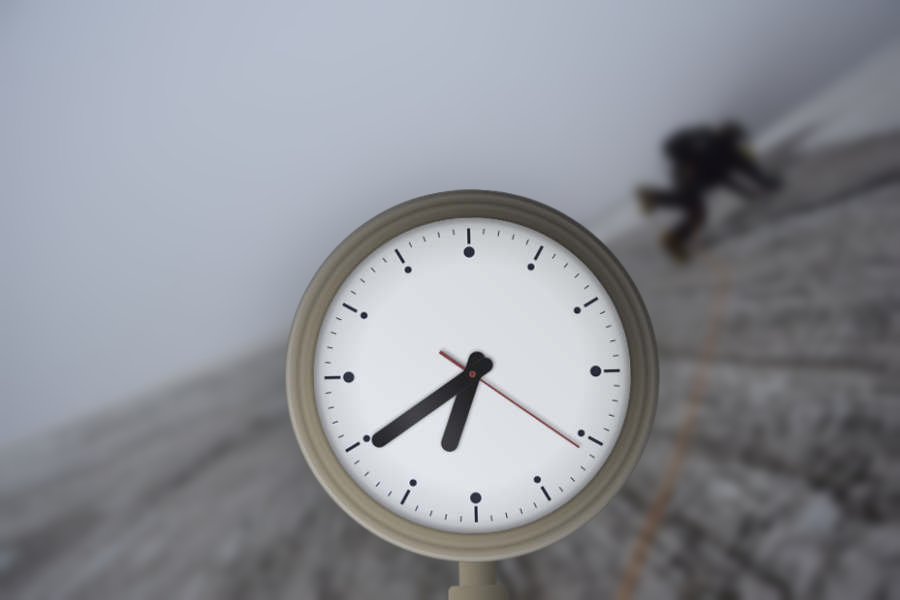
6:39:21
